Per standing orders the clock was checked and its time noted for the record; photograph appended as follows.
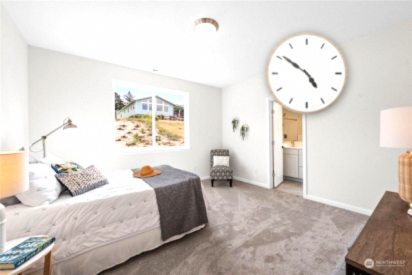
4:51
